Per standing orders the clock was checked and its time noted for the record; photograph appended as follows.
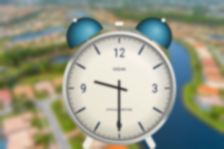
9:30
